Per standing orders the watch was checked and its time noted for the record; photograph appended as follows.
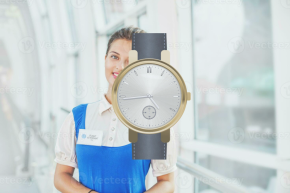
4:44
